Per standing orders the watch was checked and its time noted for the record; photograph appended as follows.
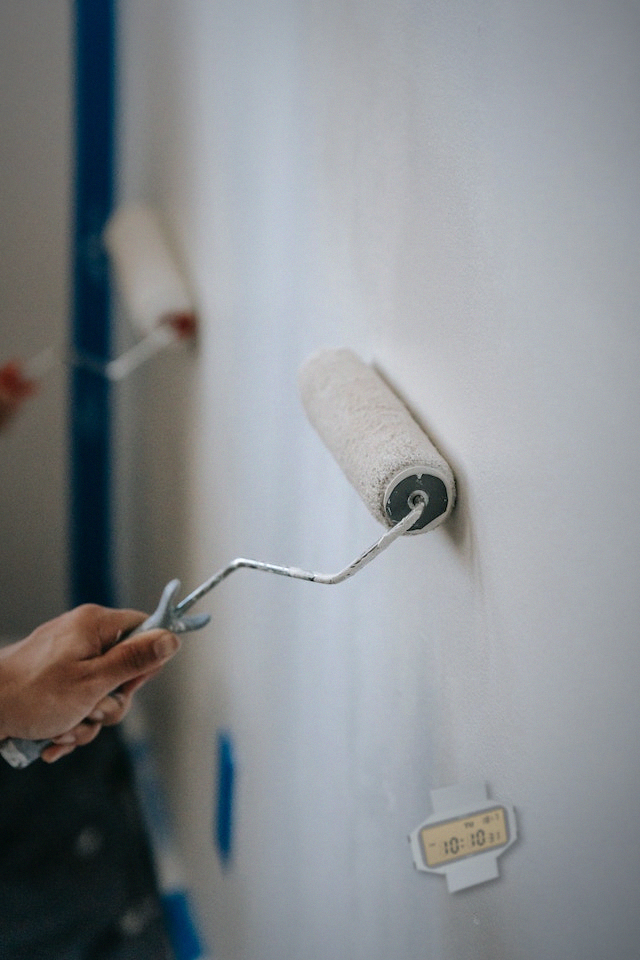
10:10
